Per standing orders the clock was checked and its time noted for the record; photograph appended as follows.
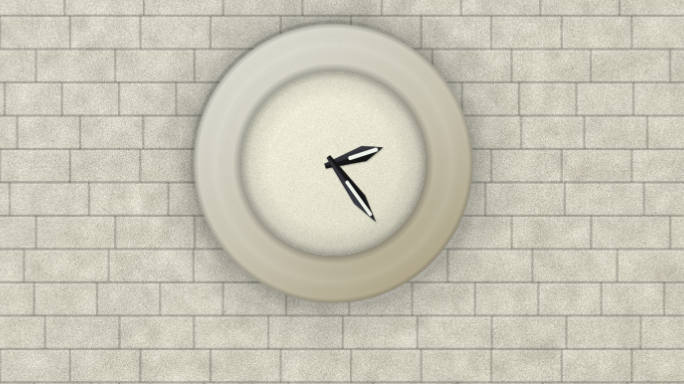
2:24
